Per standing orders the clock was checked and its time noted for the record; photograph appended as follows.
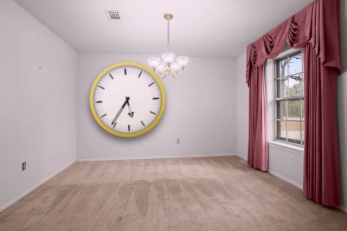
5:36
